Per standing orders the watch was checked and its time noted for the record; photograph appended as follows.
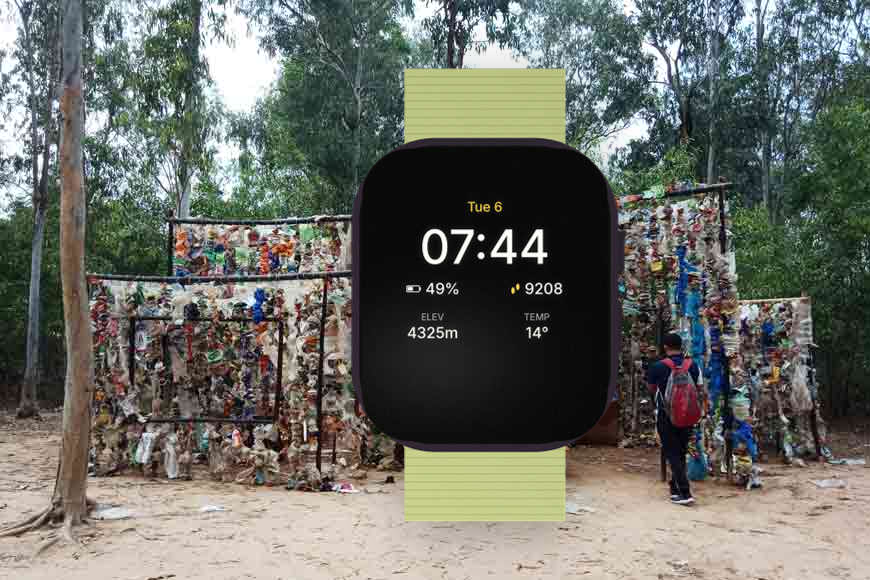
7:44
